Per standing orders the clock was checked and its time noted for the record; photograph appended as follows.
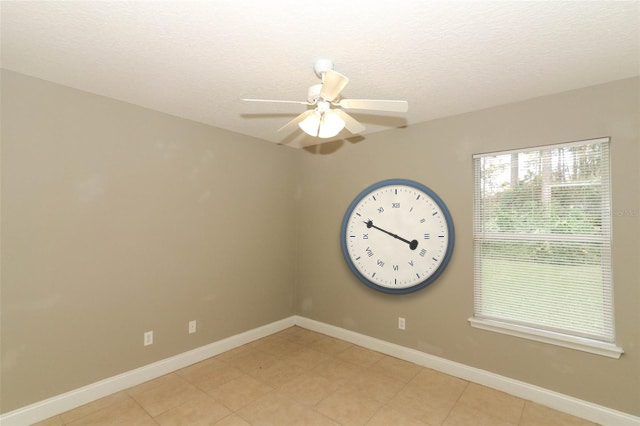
3:49
